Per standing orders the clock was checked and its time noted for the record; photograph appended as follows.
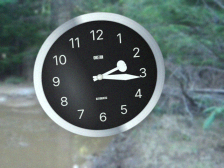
2:16
